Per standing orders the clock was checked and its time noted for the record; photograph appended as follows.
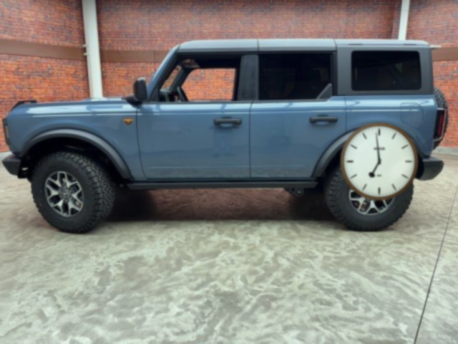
6:59
